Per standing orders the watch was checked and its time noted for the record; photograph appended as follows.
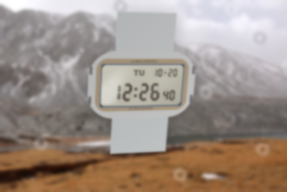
12:26:40
